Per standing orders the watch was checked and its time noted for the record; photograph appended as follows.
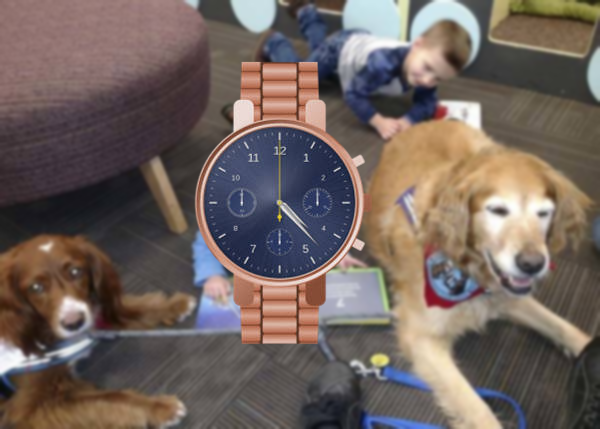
4:23
